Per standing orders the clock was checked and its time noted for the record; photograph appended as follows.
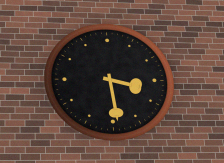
3:29
